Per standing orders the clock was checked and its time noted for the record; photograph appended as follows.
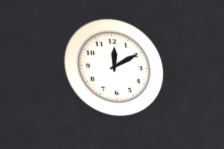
12:10
